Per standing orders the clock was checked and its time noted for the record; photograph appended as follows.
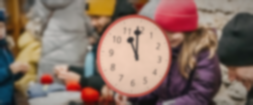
10:59
